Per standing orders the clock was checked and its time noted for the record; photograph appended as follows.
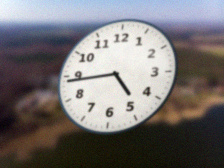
4:44
